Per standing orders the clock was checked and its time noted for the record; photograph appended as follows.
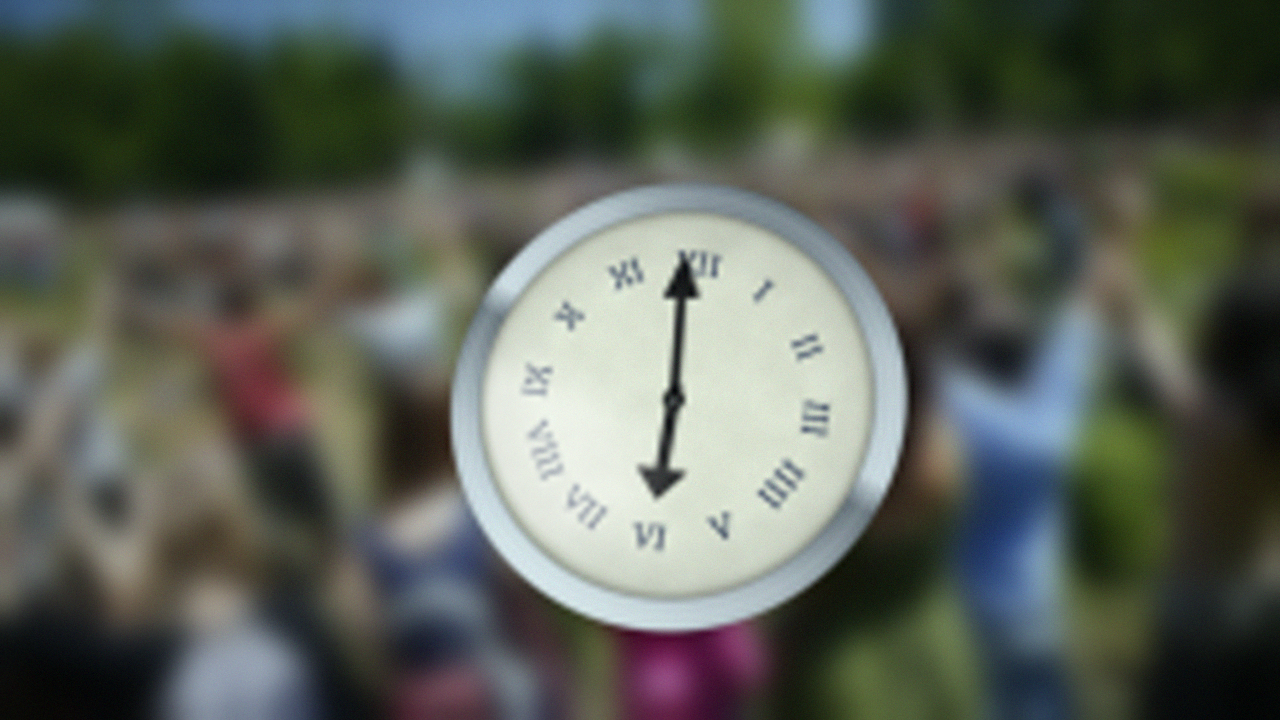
5:59
